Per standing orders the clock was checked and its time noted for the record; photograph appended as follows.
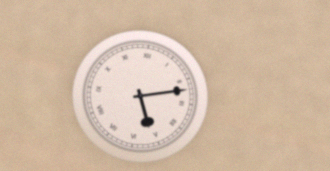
5:12
